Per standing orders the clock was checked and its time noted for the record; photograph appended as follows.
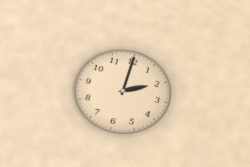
2:00
